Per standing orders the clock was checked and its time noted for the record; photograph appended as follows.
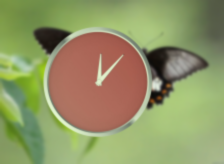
12:07
